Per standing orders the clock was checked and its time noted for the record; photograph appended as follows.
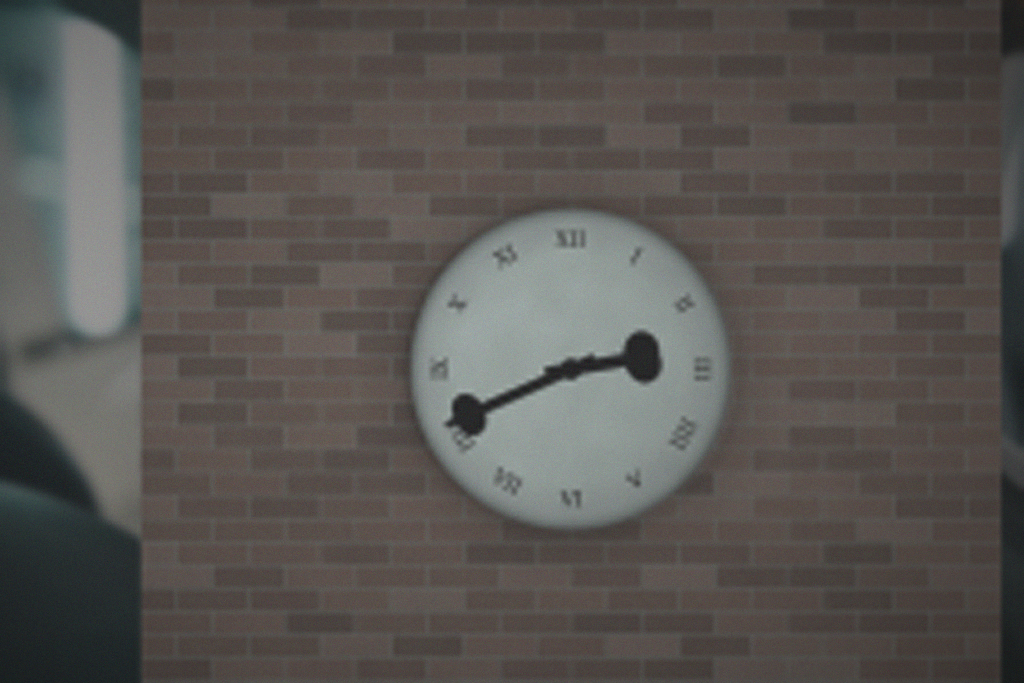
2:41
